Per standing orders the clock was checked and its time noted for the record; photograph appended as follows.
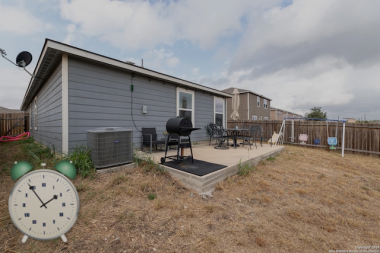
1:54
